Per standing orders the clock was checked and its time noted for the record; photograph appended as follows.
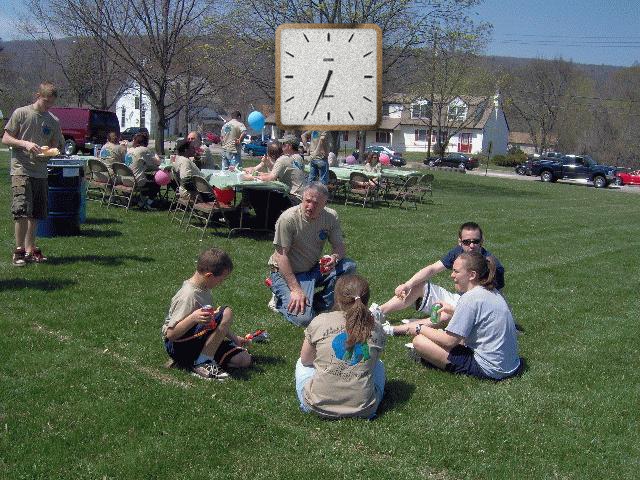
6:34
